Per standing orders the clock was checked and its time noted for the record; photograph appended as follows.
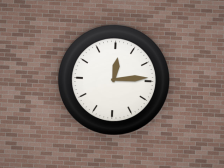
12:14
